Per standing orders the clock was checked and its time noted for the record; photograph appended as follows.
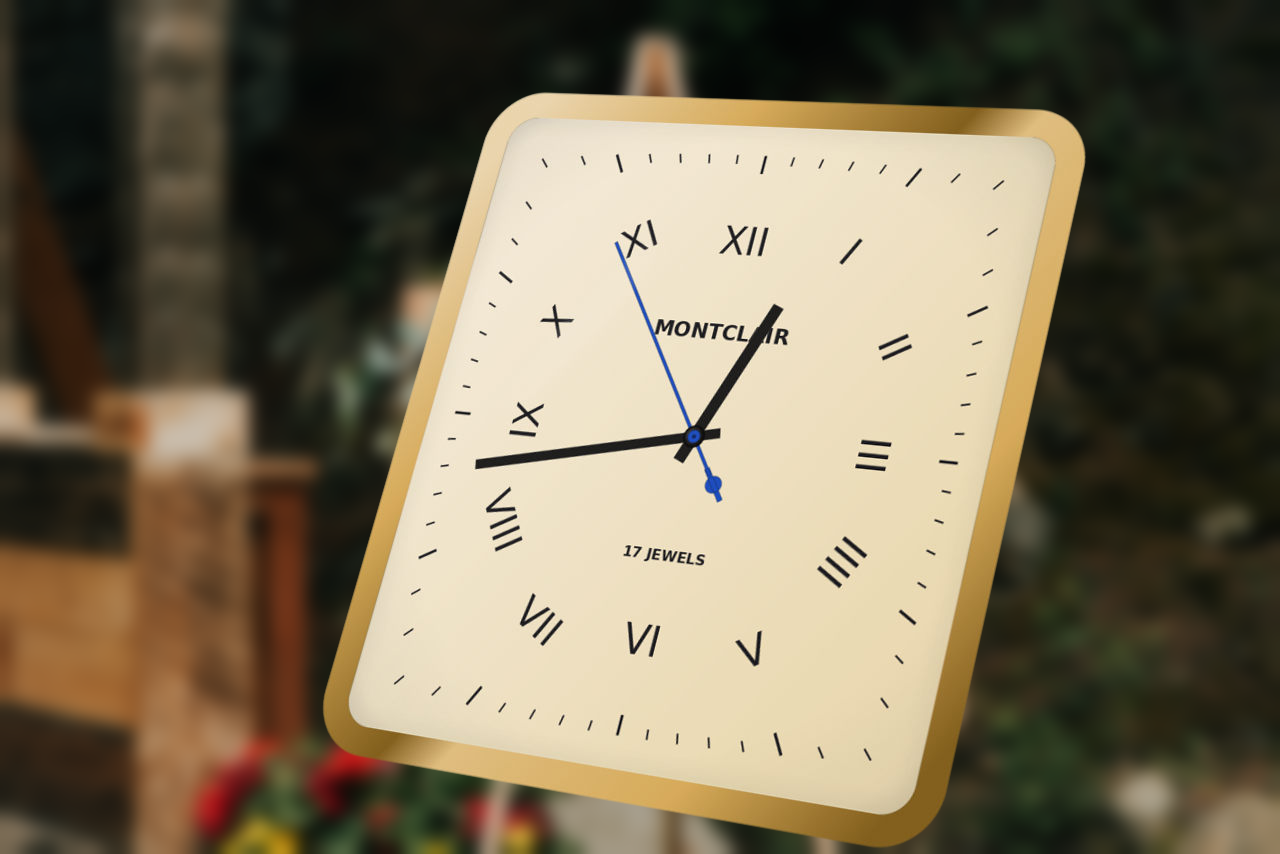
12:42:54
